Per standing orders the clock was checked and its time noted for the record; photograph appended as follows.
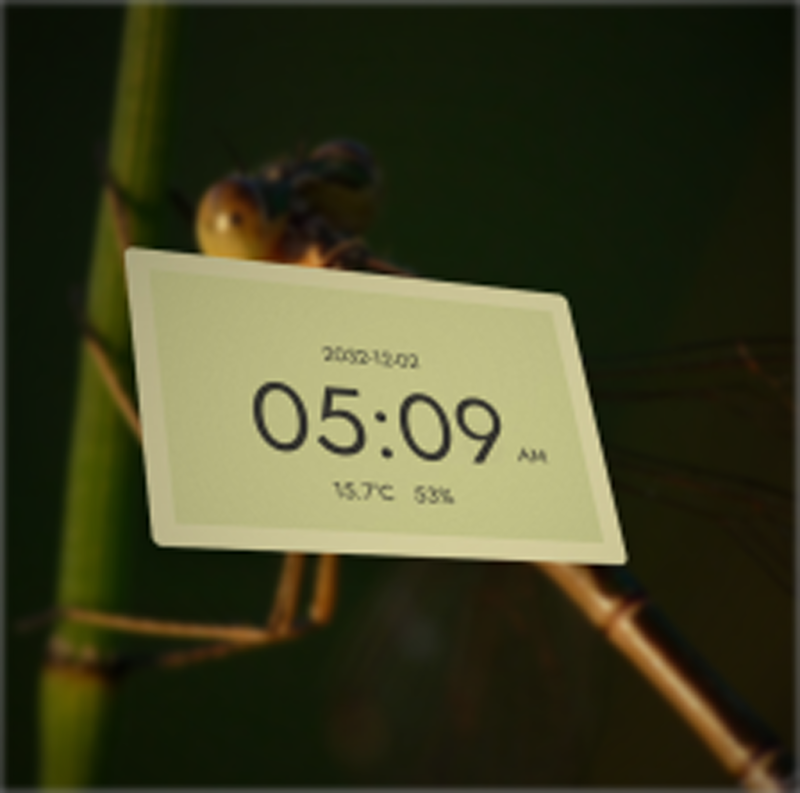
5:09
